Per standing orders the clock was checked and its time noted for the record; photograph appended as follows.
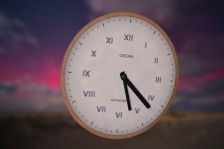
5:22
